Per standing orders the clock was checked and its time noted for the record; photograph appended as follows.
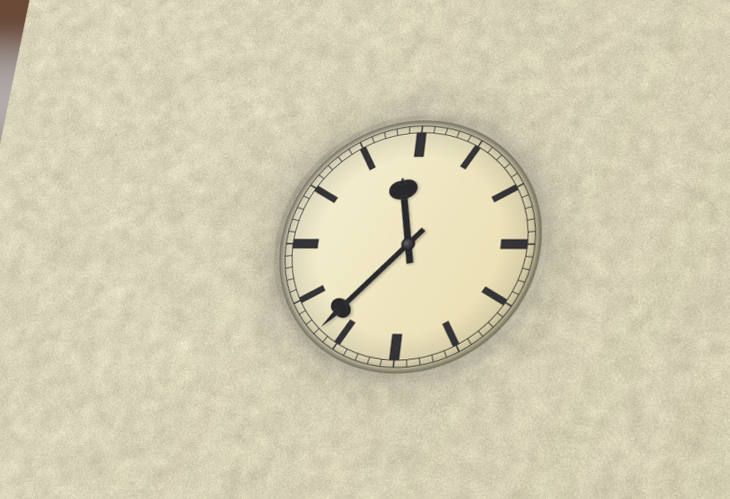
11:37
